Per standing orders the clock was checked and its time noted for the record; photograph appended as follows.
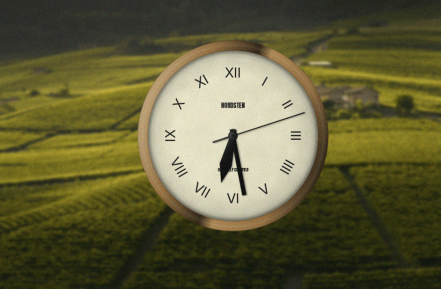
6:28:12
